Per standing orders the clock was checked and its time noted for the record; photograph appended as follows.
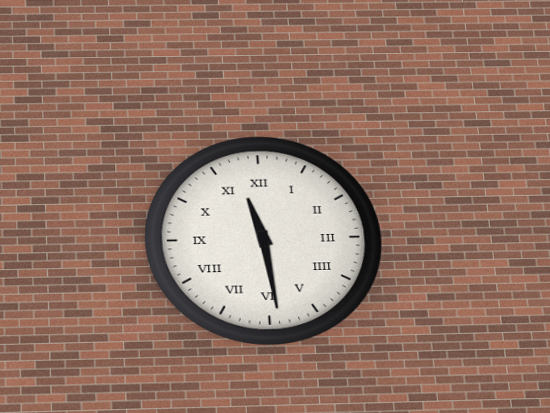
11:29
